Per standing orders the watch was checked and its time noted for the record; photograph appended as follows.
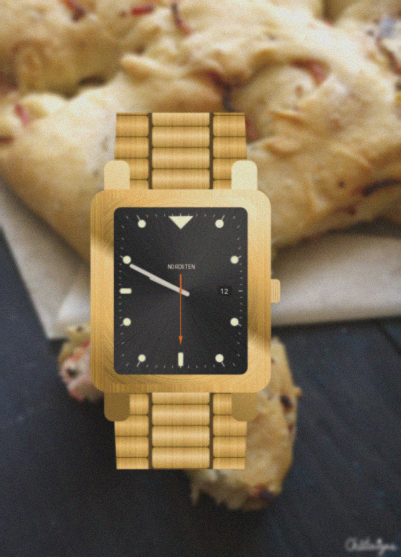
9:49:30
